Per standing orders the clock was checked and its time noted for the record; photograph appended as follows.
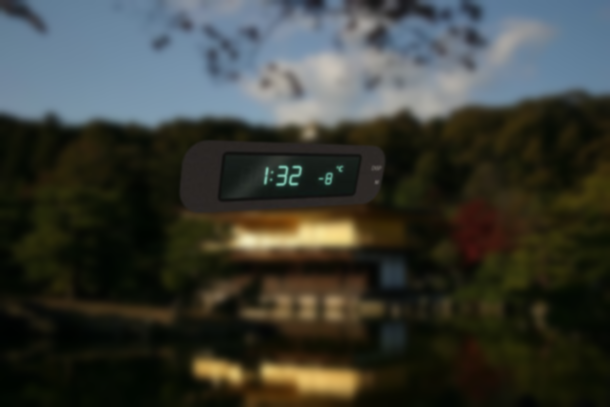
1:32
